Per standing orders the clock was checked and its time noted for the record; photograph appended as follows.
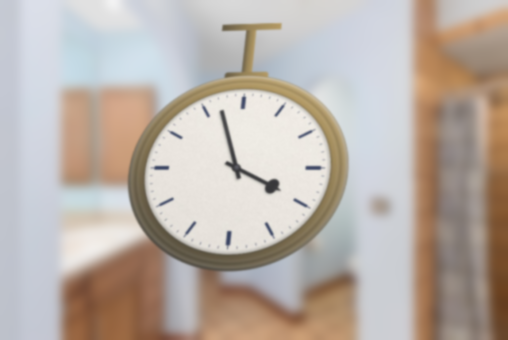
3:57
